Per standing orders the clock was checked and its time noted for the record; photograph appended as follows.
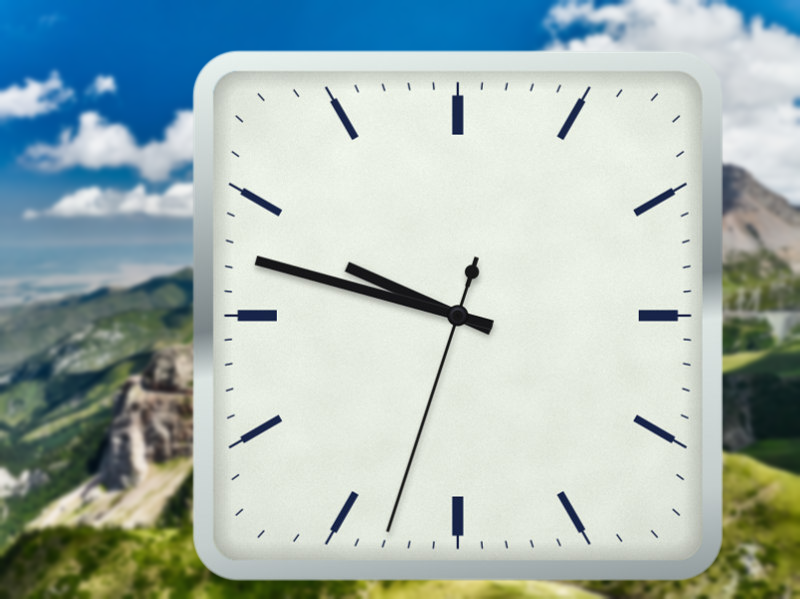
9:47:33
